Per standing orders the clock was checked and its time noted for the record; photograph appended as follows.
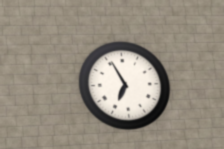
6:56
